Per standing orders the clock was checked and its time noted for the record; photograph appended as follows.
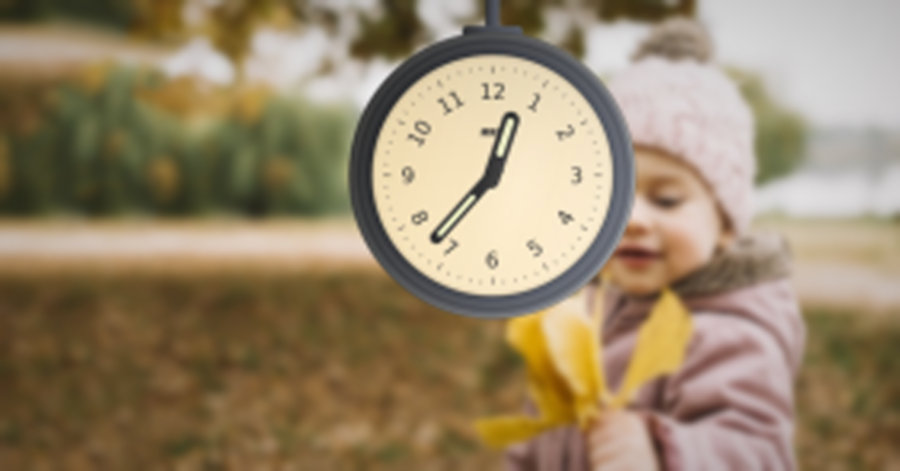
12:37
